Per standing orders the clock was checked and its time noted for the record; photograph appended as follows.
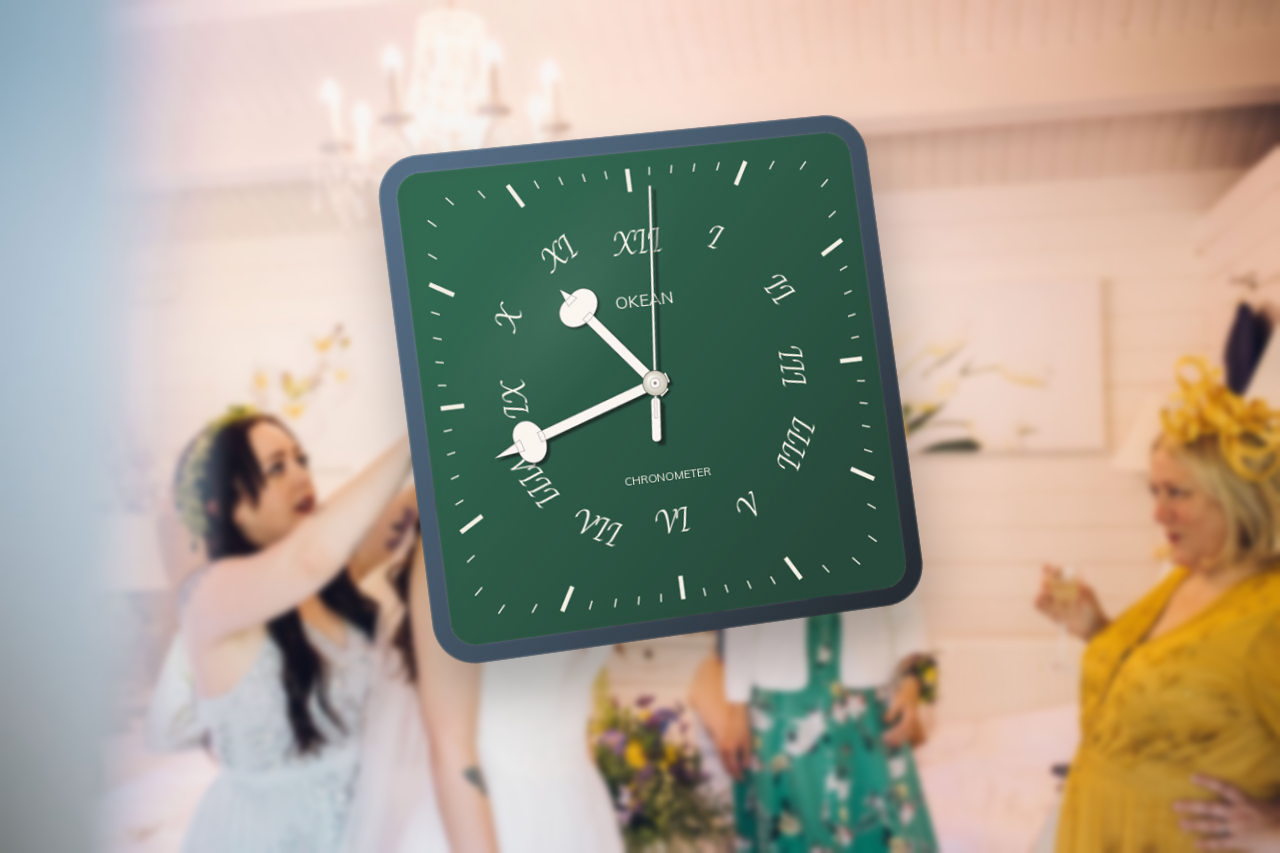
10:42:01
